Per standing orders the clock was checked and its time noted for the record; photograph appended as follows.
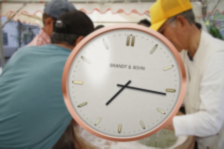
7:16
